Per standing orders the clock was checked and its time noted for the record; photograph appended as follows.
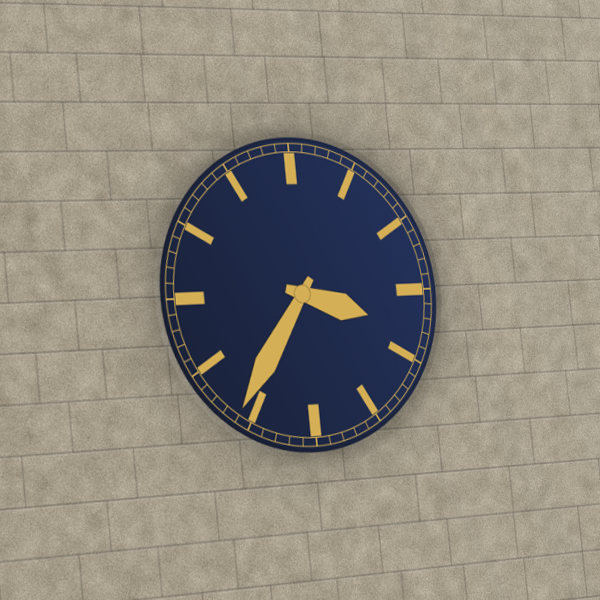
3:36
